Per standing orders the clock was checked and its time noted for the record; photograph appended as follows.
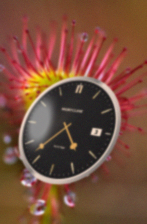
4:37
